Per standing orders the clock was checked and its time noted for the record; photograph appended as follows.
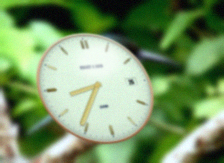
8:36
